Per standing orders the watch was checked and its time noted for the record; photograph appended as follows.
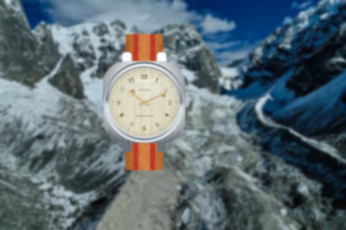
10:11
